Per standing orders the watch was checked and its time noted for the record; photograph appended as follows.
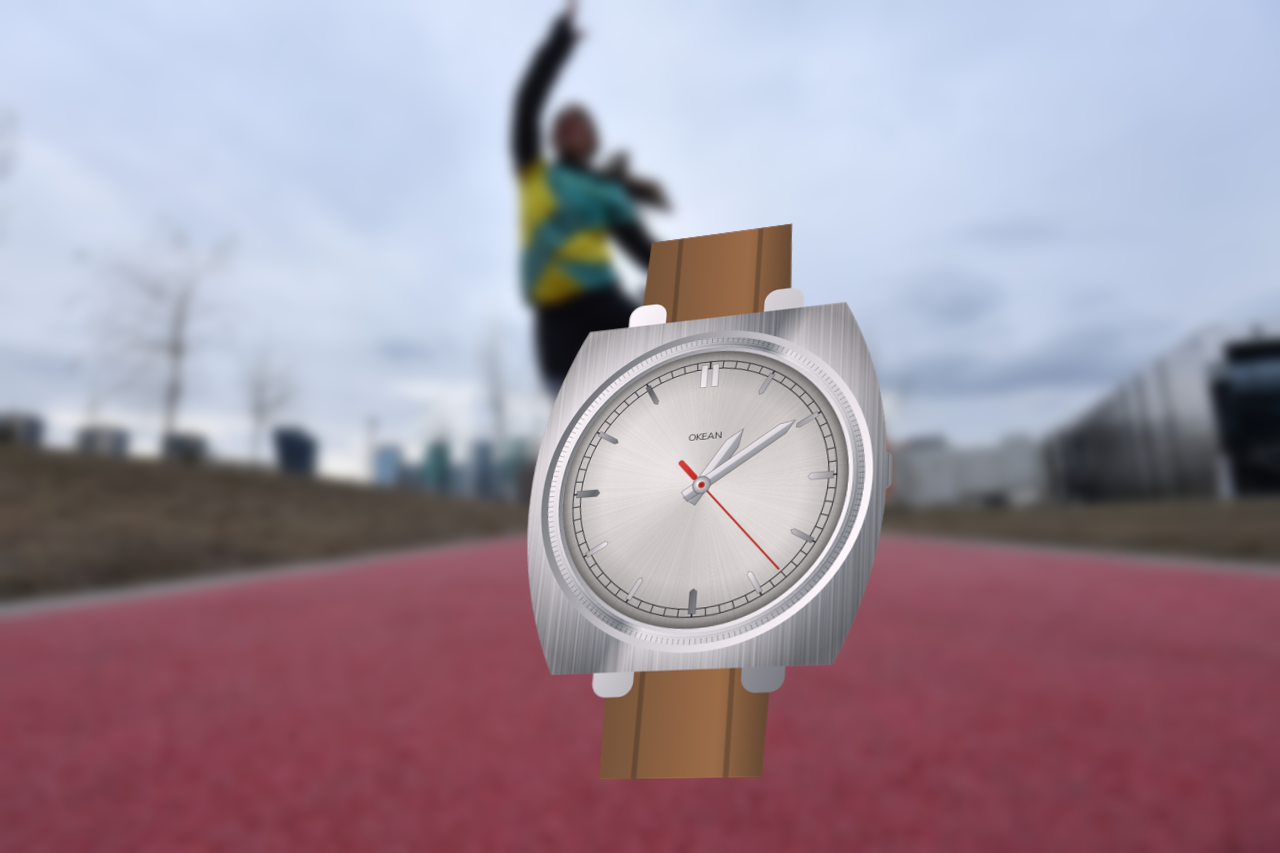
1:09:23
